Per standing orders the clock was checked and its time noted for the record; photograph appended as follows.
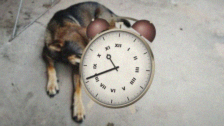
10:41
